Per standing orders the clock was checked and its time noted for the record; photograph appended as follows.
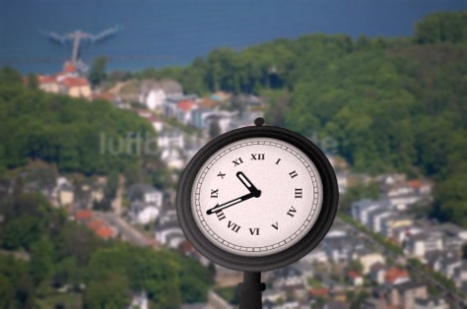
10:41
